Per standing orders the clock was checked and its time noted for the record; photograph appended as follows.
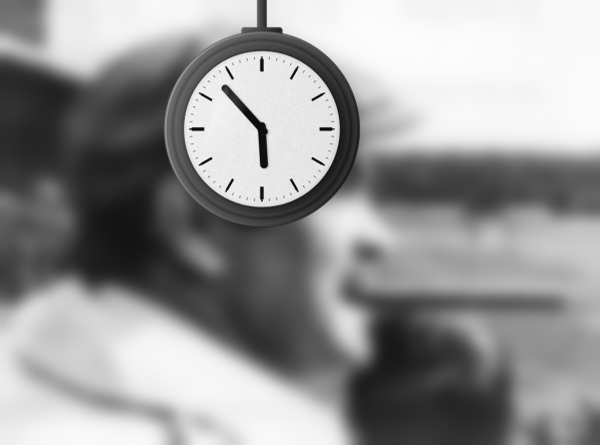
5:53
